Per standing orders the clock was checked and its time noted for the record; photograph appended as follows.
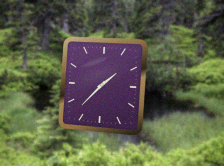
1:37
